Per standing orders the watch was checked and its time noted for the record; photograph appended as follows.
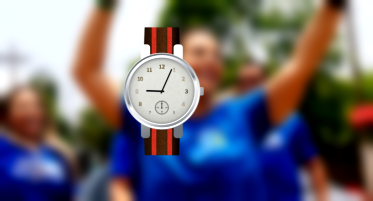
9:04
